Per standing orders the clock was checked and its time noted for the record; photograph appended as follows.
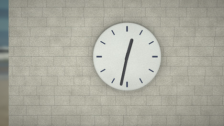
12:32
